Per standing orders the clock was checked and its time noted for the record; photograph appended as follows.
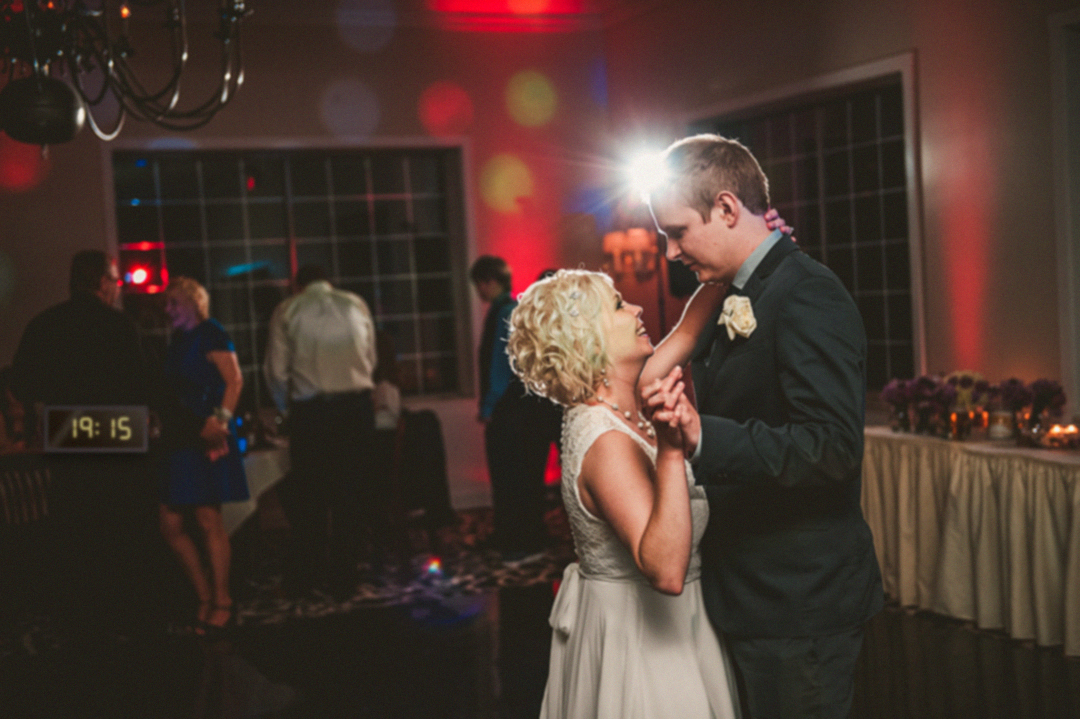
19:15
